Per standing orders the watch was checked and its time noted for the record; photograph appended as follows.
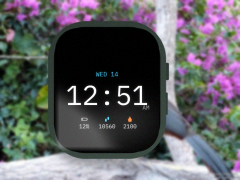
12:51
